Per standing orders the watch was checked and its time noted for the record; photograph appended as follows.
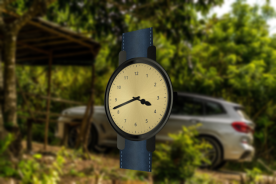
3:42
